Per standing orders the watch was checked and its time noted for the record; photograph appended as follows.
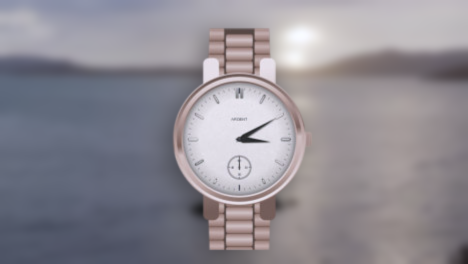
3:10
